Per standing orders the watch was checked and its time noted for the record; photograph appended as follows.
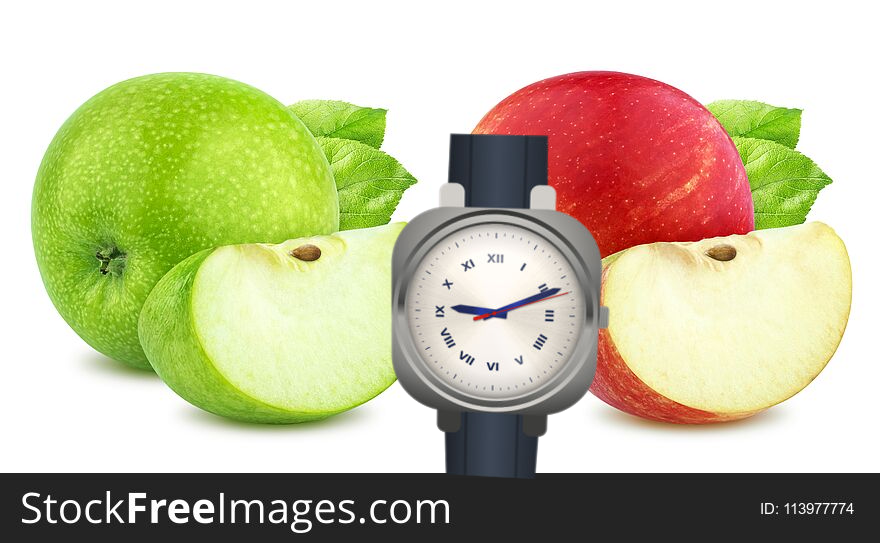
9:11:12
